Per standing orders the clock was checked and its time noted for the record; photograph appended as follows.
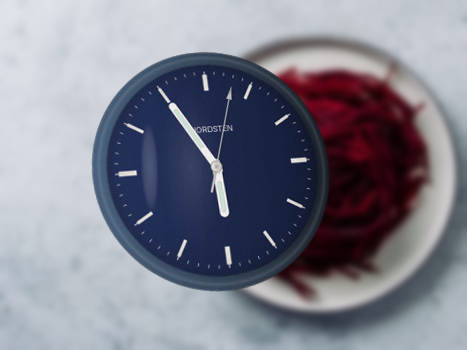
5:55:03
